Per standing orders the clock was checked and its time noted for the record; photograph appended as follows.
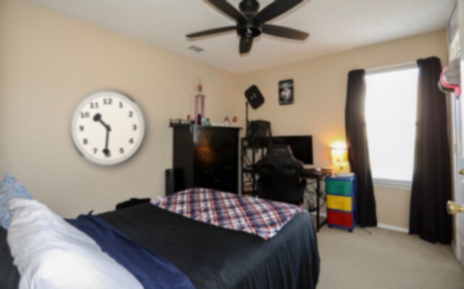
10:31
